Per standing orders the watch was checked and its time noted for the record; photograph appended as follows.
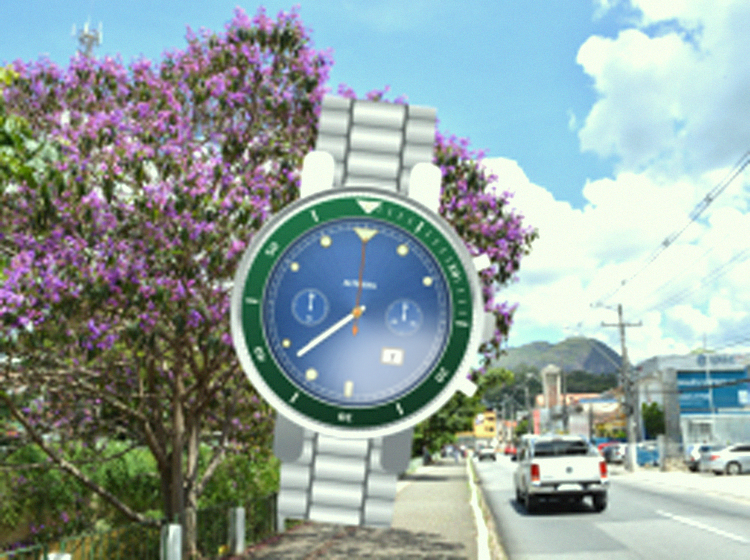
7:38
